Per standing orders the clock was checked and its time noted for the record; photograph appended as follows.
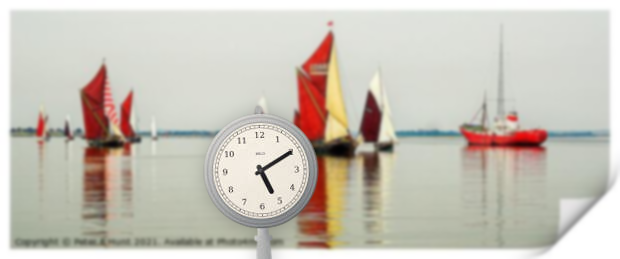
5:10
